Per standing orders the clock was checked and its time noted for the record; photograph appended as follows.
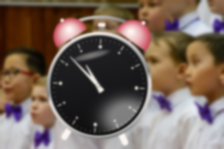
10:52
